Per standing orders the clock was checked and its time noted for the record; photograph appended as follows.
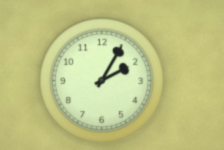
2:05
